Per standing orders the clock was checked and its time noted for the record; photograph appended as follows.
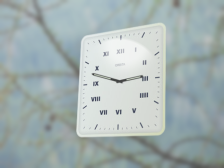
2:48
